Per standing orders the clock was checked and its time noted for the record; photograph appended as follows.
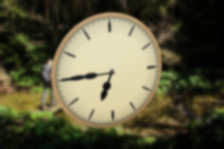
6:45
